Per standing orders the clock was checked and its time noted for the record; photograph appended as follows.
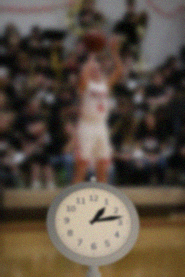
1:13
